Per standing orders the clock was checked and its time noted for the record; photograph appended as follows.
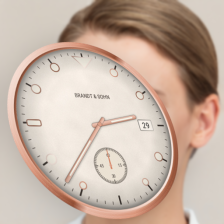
2:37
